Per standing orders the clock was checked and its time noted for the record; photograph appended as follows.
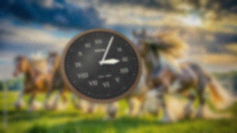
3:05
